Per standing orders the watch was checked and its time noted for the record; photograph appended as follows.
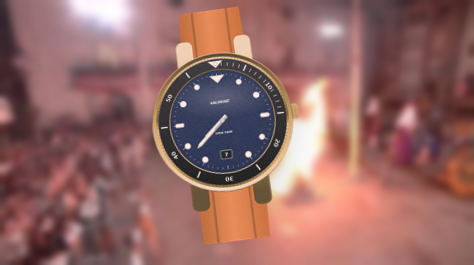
7:38
